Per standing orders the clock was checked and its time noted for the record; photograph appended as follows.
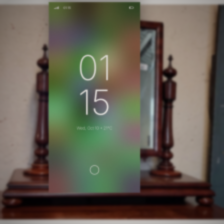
1:15
